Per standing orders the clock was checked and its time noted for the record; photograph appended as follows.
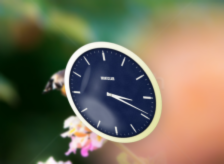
3:19
